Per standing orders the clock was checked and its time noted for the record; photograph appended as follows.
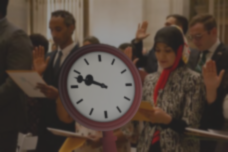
9:48
